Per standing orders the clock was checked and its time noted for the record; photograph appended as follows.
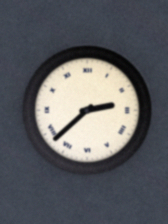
2:38
